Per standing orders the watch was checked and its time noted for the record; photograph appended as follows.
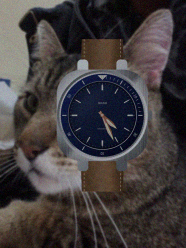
4:26
